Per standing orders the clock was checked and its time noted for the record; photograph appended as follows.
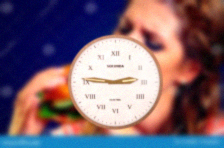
2:46
